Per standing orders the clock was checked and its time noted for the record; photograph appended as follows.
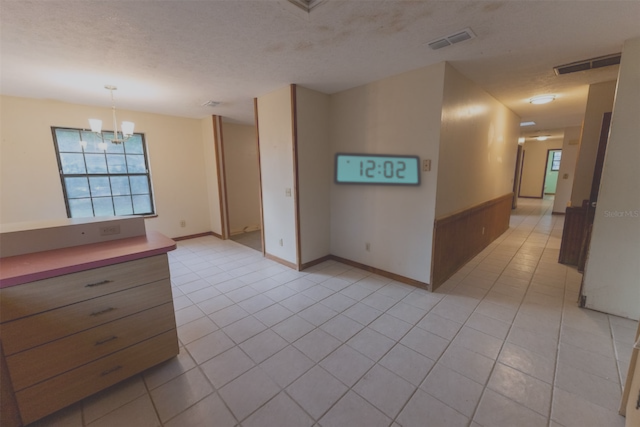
12:02
